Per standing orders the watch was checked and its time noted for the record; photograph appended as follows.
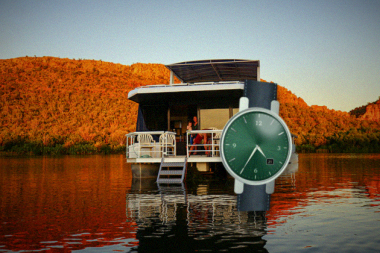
4:35
